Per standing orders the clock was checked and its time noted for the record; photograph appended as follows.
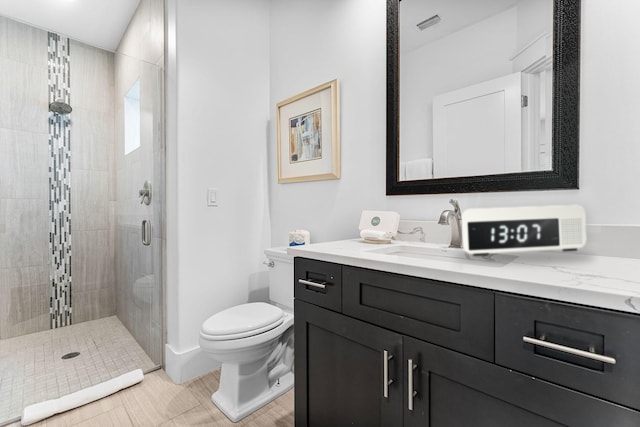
13:07
